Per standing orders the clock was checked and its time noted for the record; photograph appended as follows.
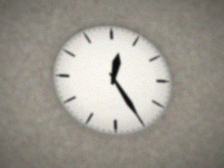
12:25
